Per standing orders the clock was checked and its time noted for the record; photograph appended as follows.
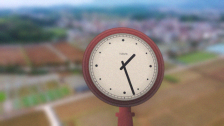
1:27
